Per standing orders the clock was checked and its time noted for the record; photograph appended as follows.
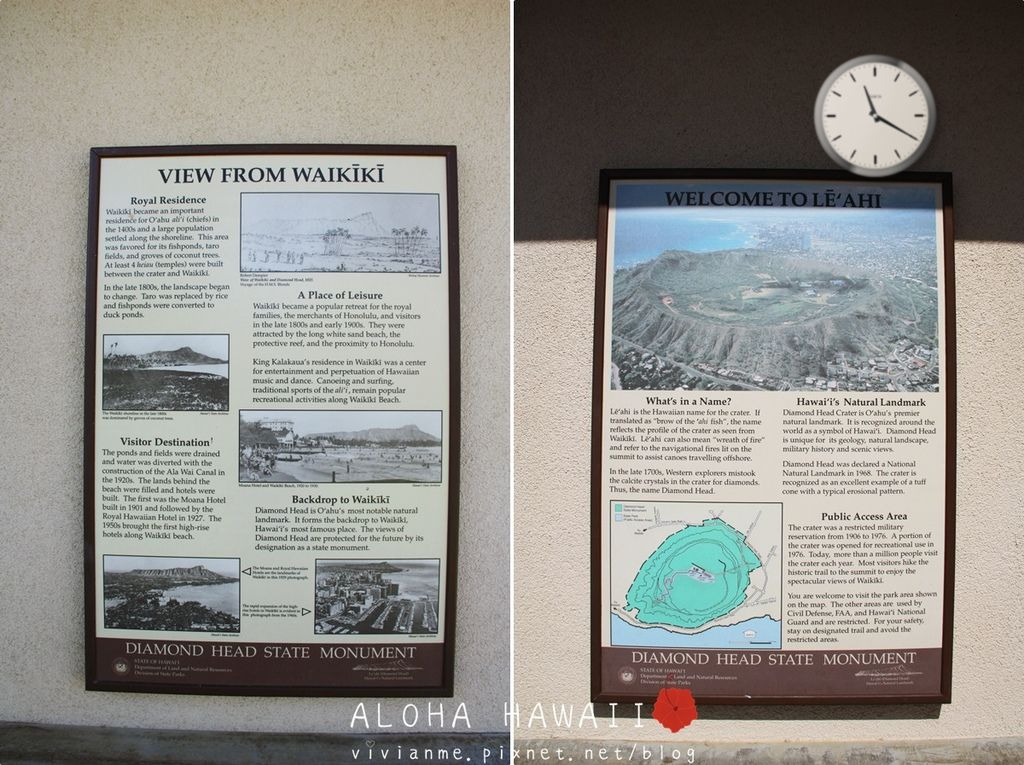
11:20
